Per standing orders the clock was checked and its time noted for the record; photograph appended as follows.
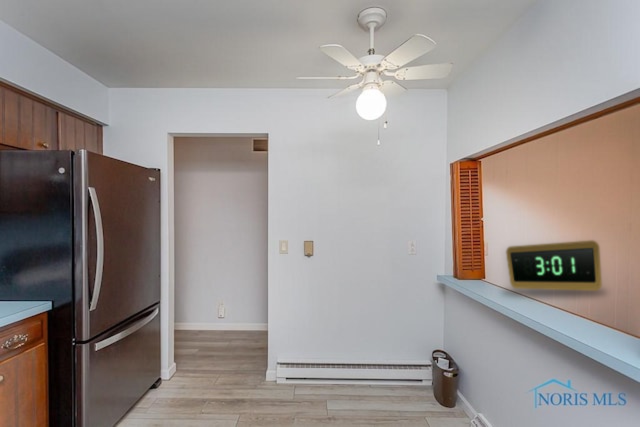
3:01
